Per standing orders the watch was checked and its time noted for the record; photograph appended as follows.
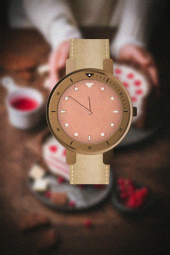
11:51
